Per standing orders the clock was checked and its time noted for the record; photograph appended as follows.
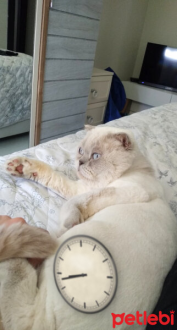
8:43
